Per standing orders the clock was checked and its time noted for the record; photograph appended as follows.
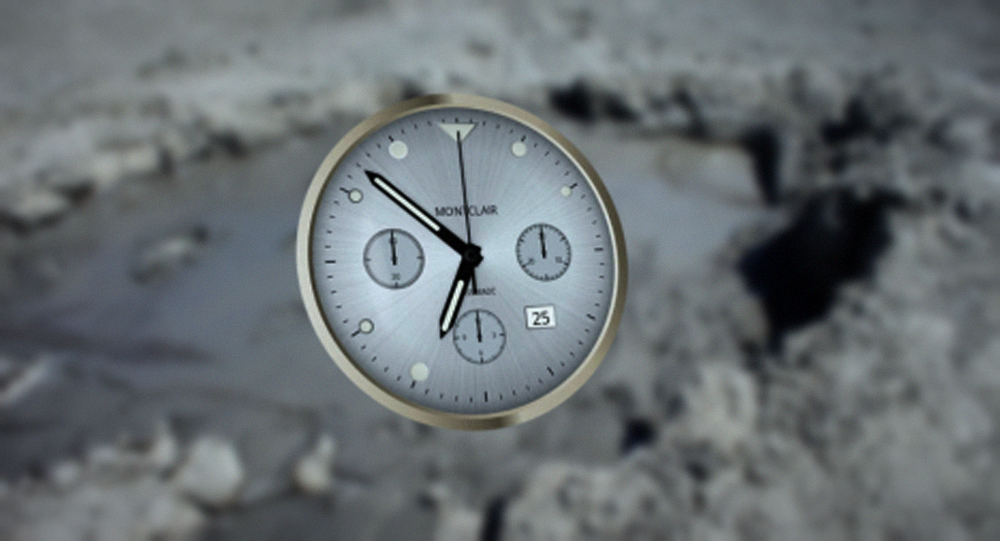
6:52
